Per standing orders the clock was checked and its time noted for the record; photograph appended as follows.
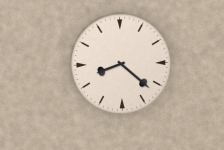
8:22
